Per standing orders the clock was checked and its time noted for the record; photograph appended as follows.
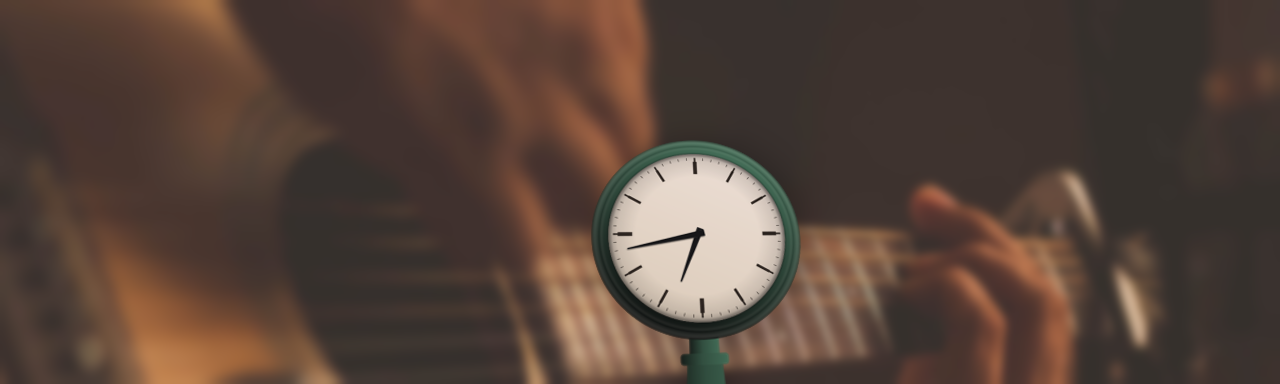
6:43
